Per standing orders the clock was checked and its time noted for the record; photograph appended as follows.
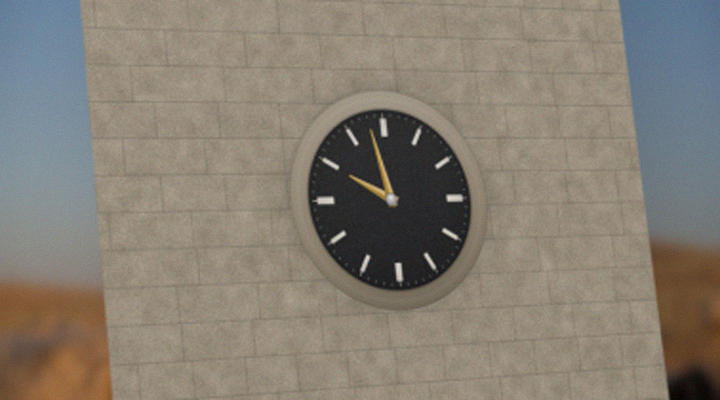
9:58
